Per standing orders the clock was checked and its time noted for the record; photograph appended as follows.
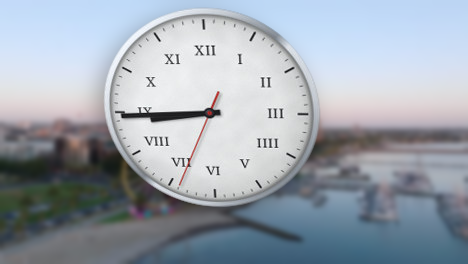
8:44:34
